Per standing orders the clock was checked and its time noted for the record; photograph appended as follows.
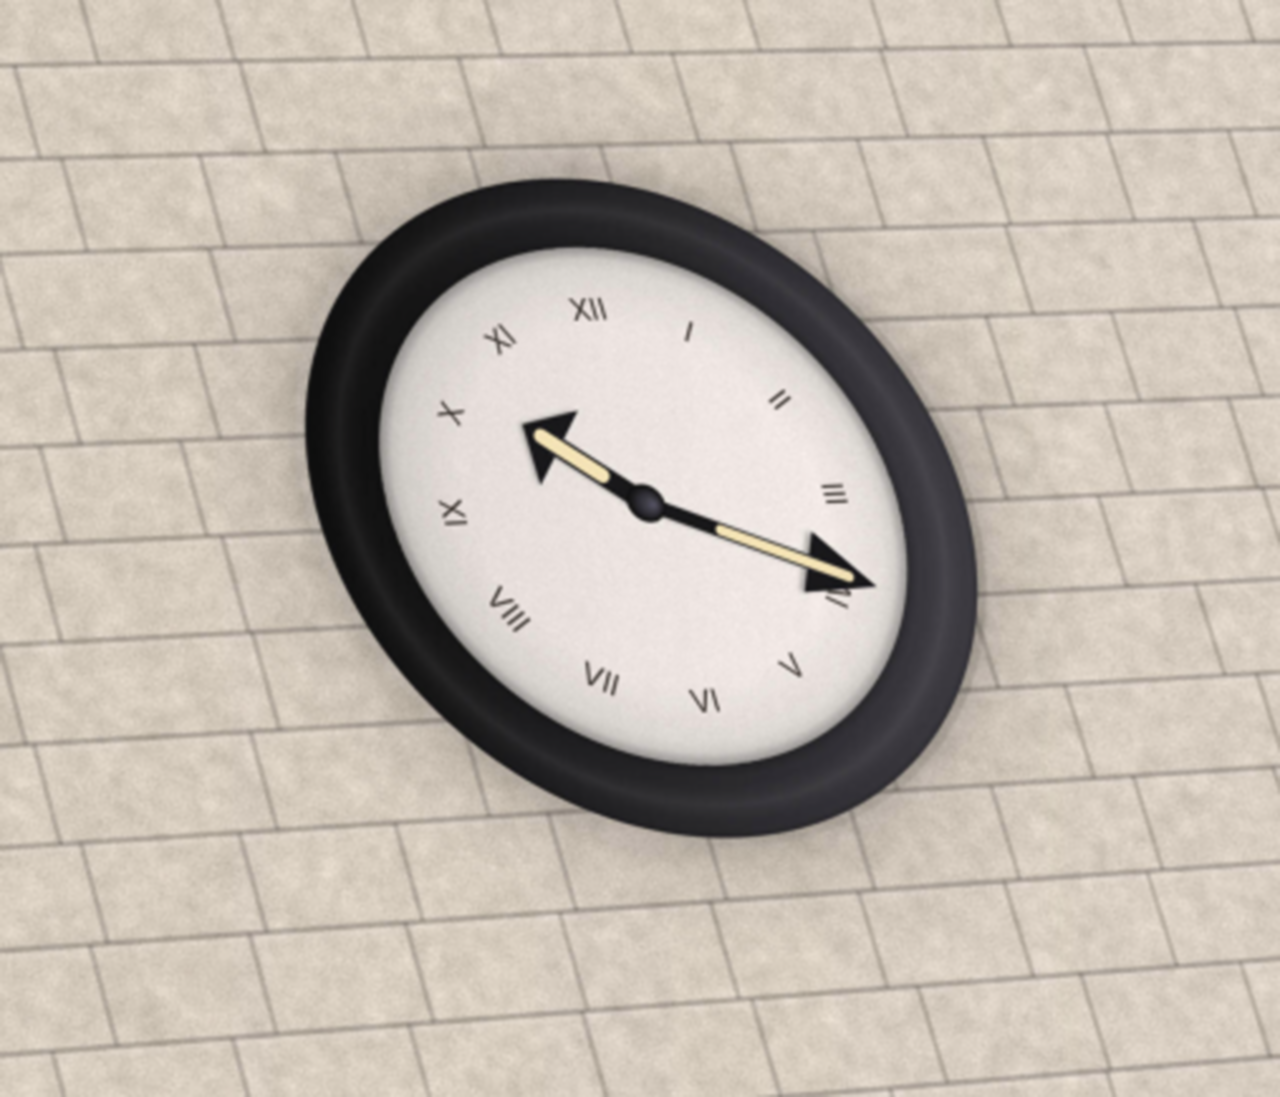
10:19
